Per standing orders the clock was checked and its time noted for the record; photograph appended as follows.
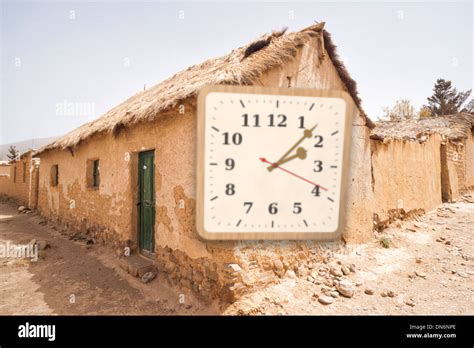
2:07:19
